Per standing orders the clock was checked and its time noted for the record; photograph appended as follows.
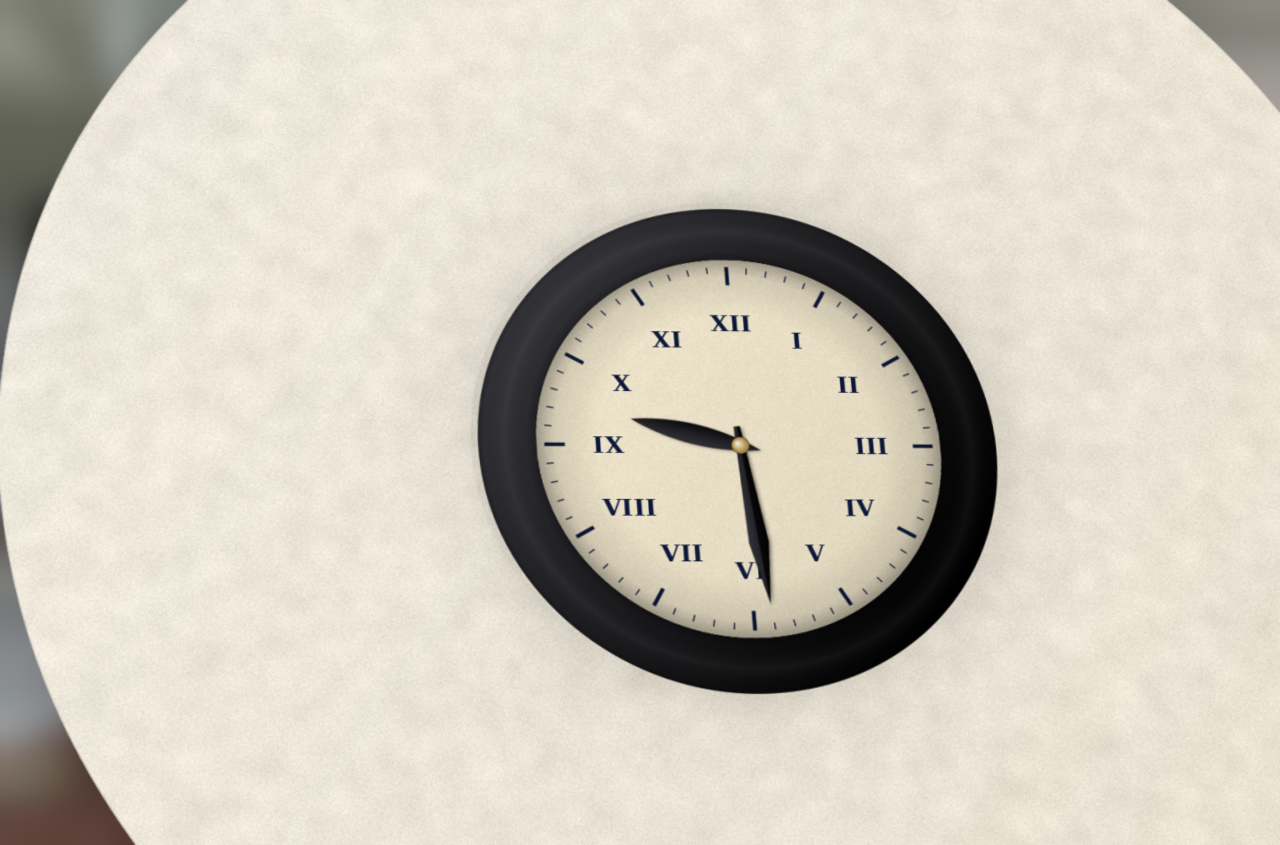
9:29
